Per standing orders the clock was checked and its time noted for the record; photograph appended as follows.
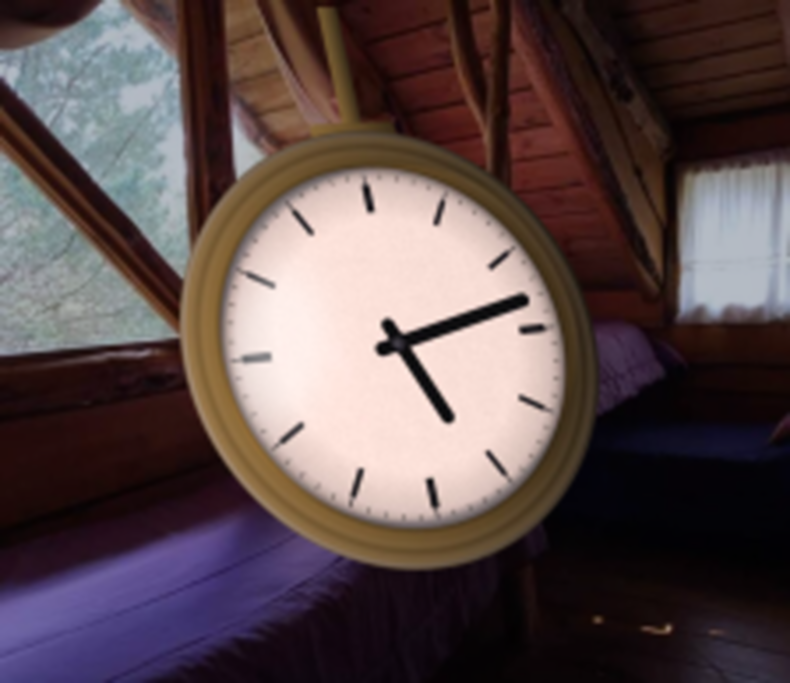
5:13
